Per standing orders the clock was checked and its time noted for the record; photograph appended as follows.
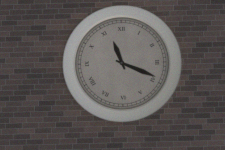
11:19
